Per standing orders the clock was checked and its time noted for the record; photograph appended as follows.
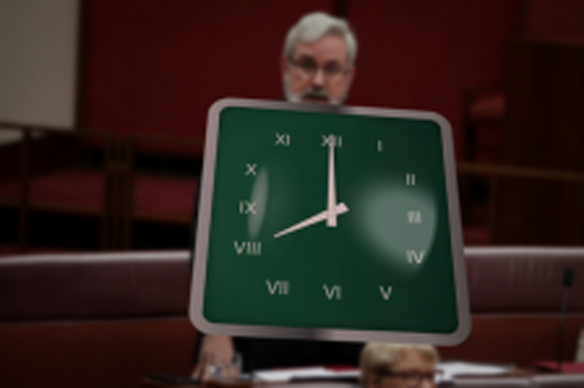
8:00
